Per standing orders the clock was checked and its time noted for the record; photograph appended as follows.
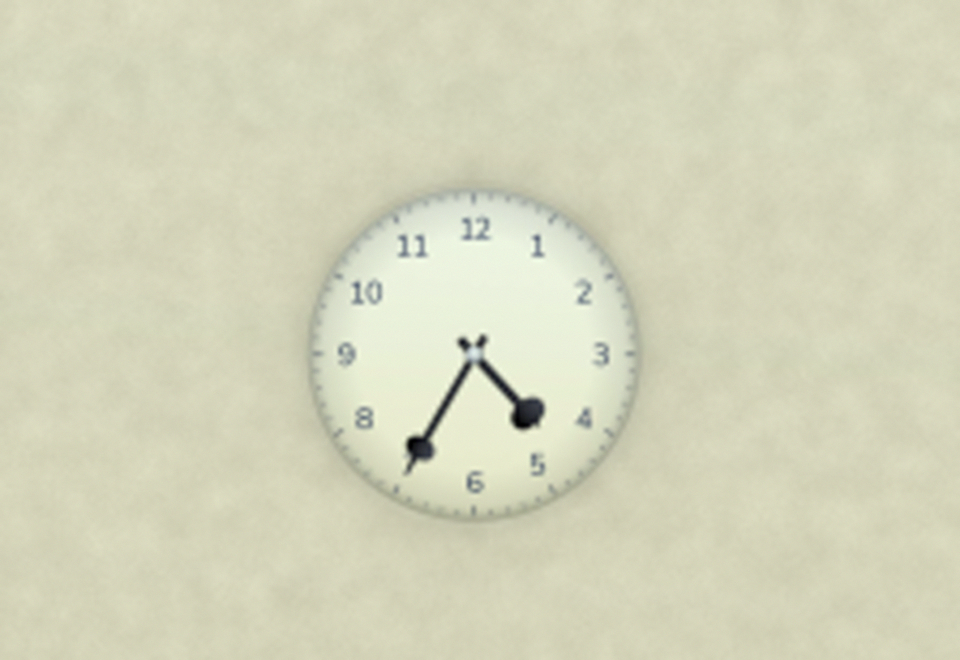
4:35
